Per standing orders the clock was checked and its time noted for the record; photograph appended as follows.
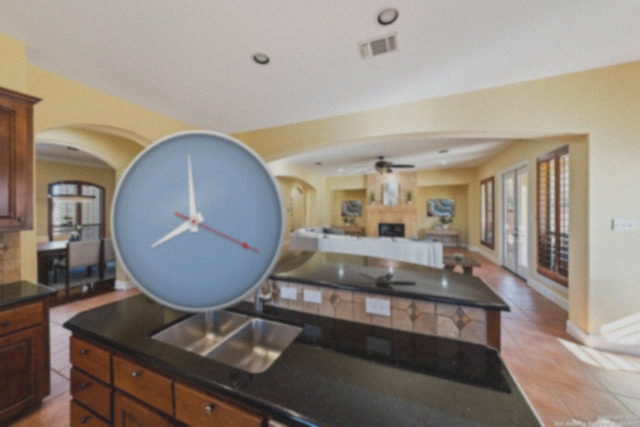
7:59:19
